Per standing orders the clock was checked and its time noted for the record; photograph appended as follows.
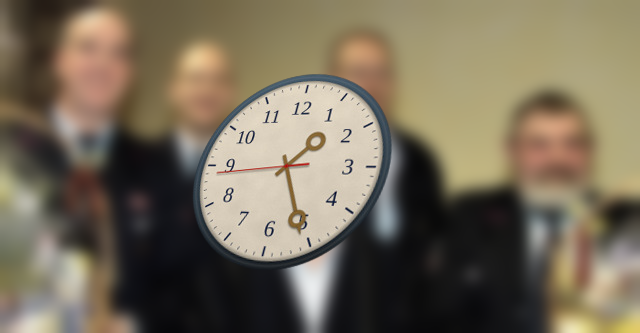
1:25:44
